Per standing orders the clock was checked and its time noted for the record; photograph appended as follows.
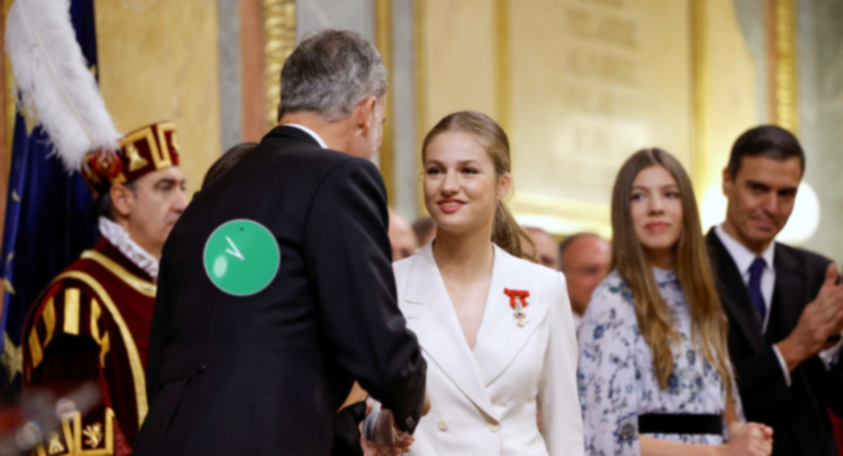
9:54
